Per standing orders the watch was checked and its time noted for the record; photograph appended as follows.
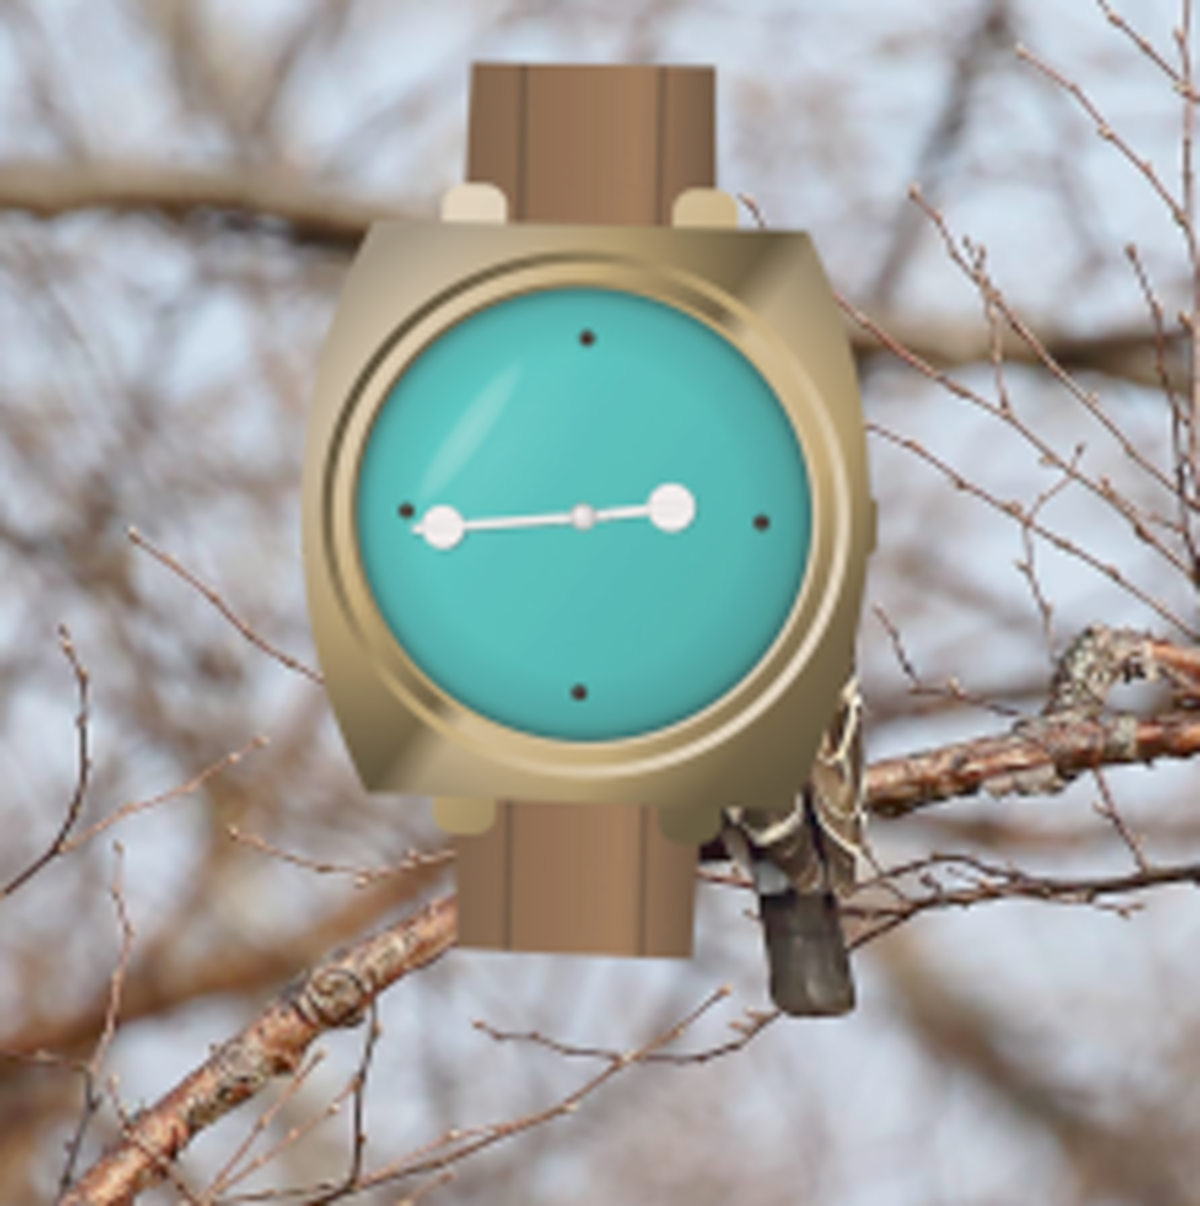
2:44
